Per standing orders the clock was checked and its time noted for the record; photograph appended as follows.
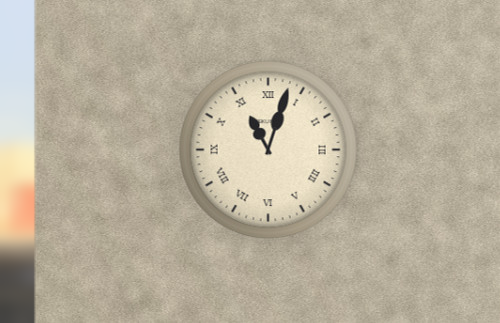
11:03
